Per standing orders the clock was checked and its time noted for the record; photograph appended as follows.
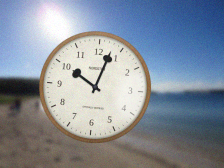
10:03
